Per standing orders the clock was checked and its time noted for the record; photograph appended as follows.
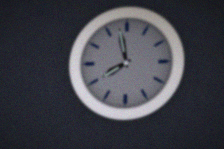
7:58
